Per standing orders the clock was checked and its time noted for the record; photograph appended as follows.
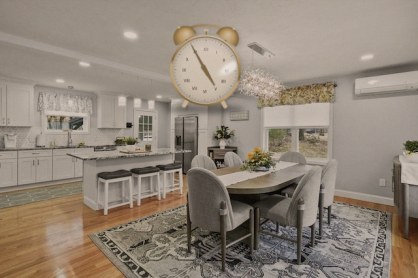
4:55
